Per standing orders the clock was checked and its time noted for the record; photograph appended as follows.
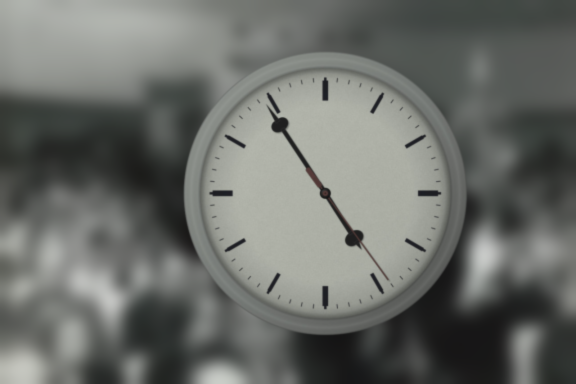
4:54:24
